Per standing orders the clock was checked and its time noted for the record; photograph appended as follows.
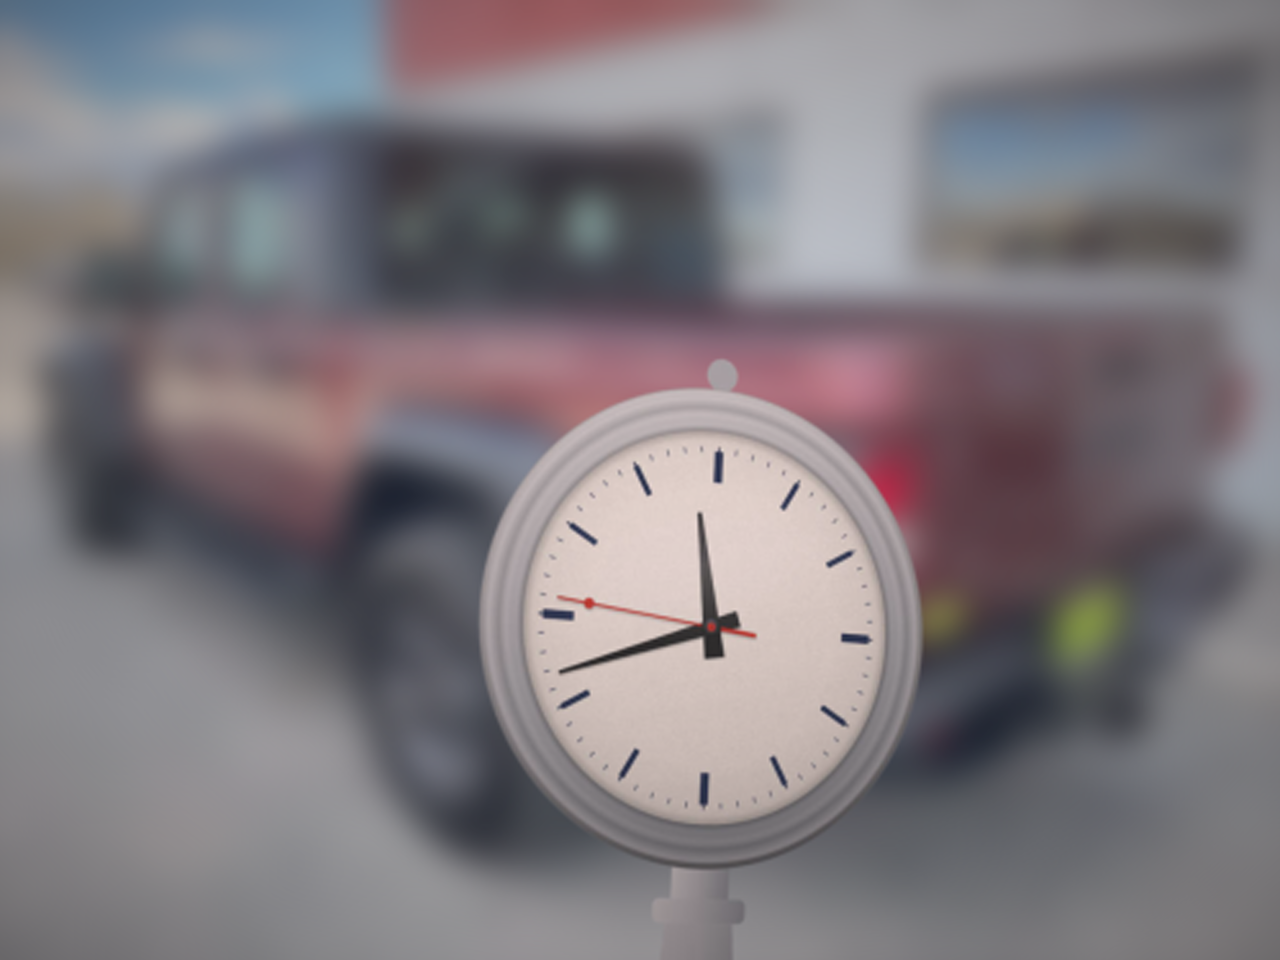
11:41:46
